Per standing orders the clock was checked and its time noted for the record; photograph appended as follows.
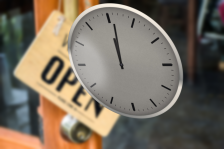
12:01
